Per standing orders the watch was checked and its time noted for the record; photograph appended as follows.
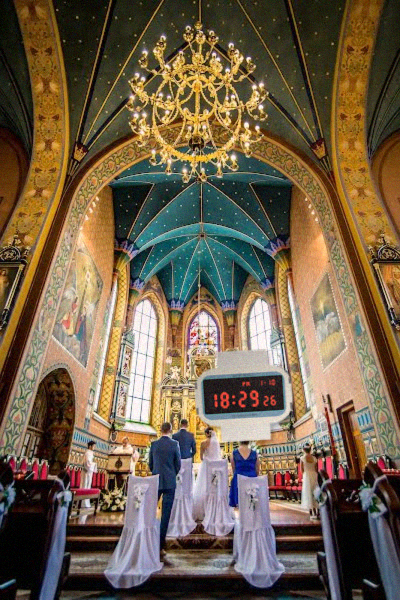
18:29:26
